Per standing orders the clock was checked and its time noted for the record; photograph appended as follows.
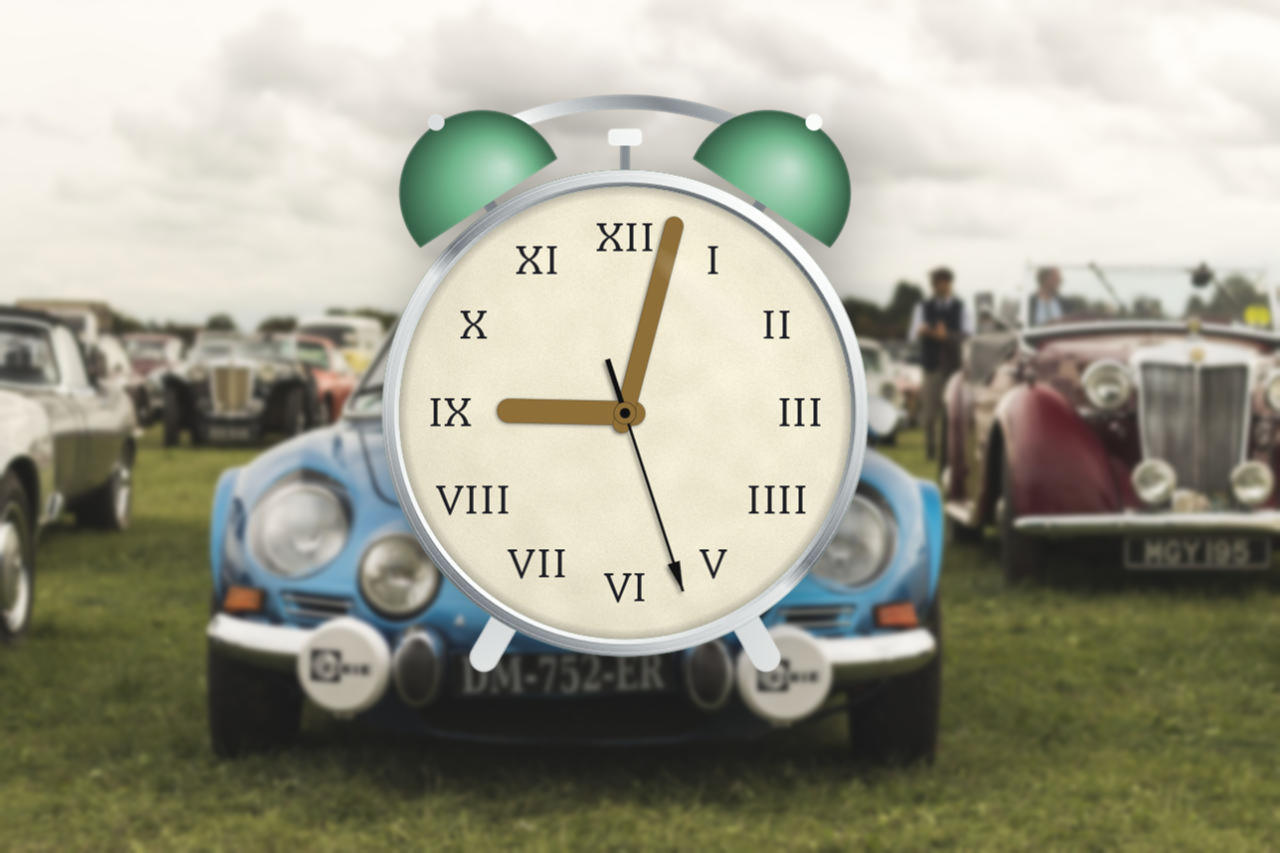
9:02:27
